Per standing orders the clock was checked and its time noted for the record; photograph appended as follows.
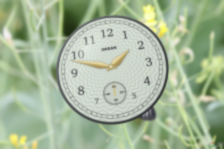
1:48
